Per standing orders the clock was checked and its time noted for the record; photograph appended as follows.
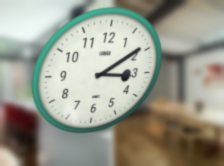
3:09
